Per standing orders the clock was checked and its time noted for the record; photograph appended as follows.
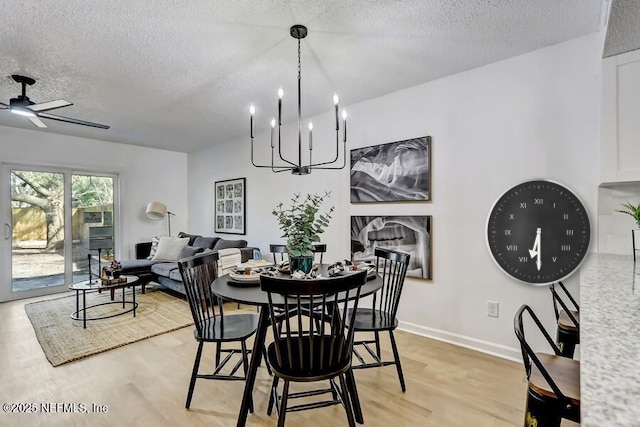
6:30
